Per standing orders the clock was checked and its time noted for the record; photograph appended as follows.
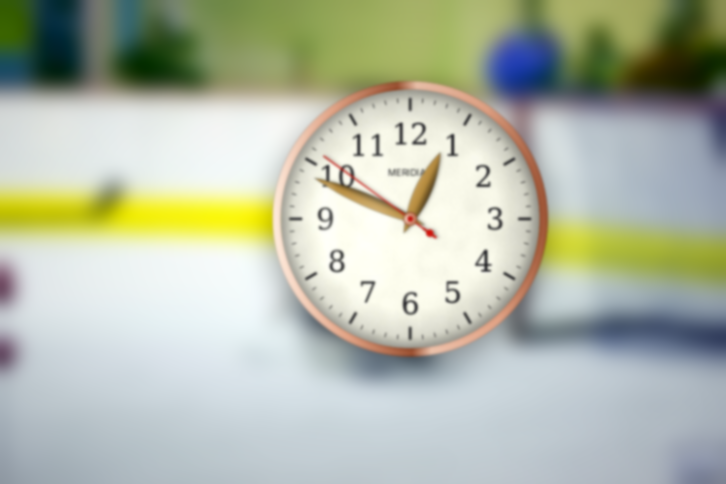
12:48:51
